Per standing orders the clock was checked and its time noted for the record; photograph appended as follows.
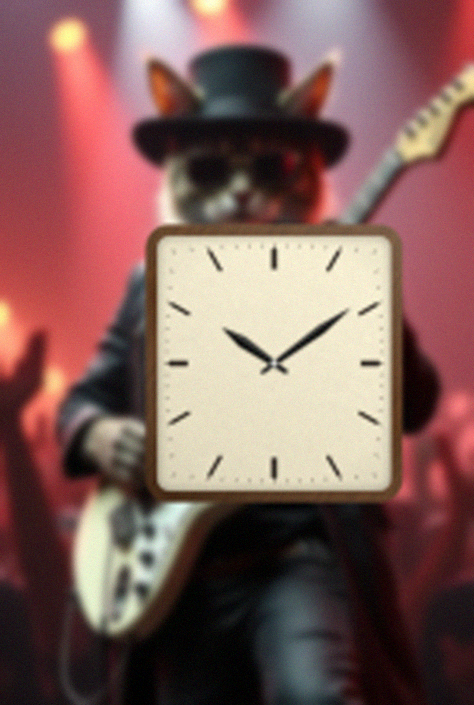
10:09
